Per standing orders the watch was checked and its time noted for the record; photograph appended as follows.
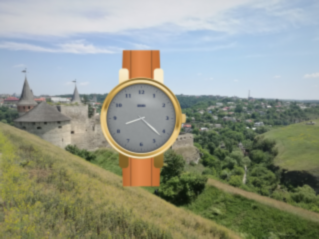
8:22
